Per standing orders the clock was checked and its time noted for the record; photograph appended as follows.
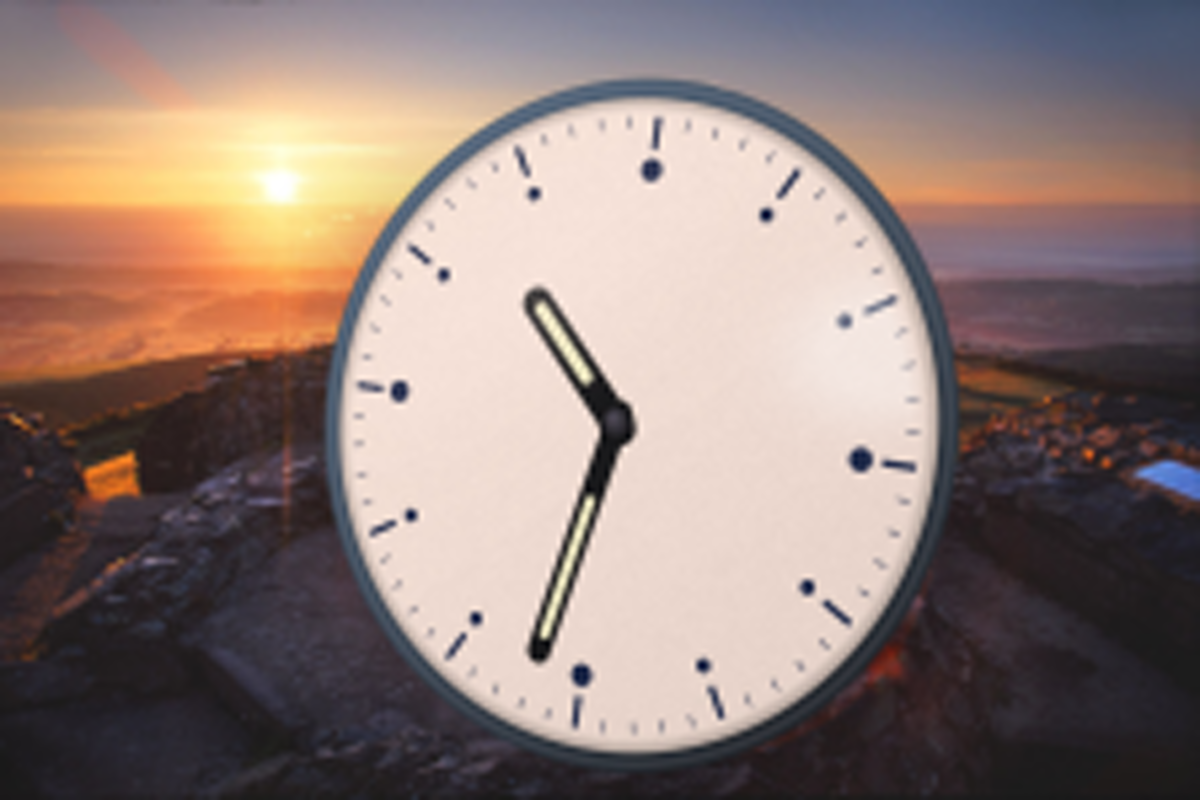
10:32
